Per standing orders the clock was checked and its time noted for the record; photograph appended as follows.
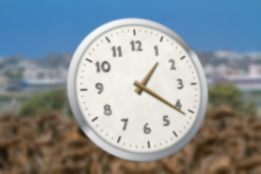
1:21
